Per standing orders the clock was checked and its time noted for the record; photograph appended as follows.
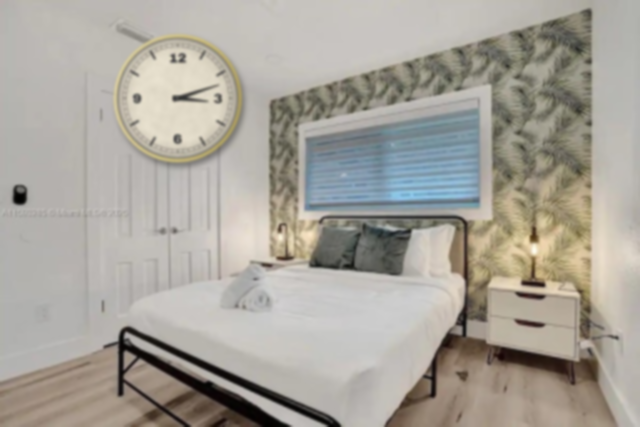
3:12
